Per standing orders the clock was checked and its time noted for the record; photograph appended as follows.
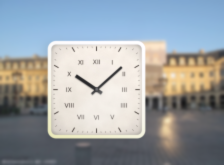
10:08
